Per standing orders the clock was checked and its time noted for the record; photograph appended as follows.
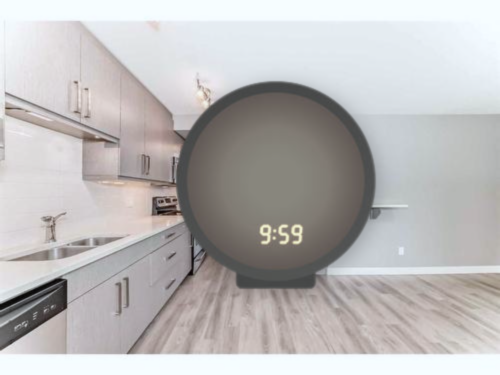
9:59
